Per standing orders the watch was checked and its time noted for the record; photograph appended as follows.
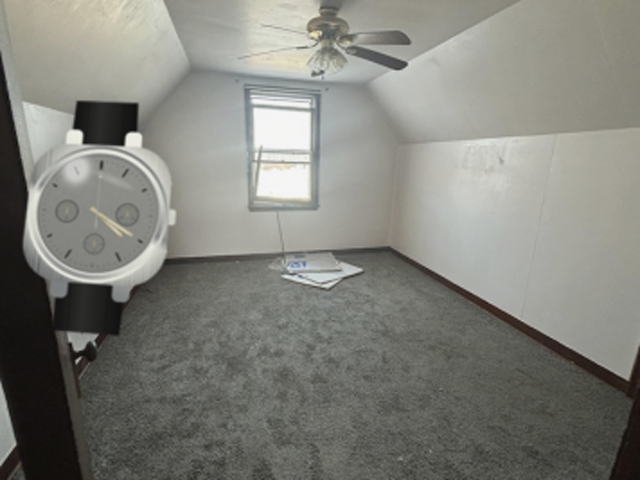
4:20
